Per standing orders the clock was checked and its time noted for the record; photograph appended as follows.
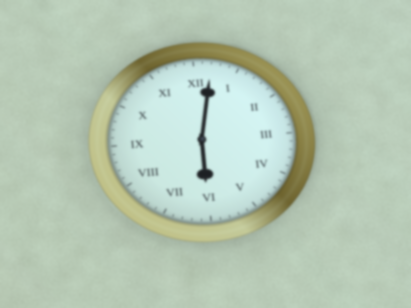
6:02
